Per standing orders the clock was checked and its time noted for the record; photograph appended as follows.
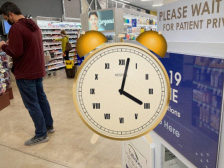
4:02
